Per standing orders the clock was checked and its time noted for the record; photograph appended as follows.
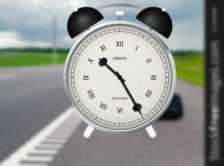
10:25
